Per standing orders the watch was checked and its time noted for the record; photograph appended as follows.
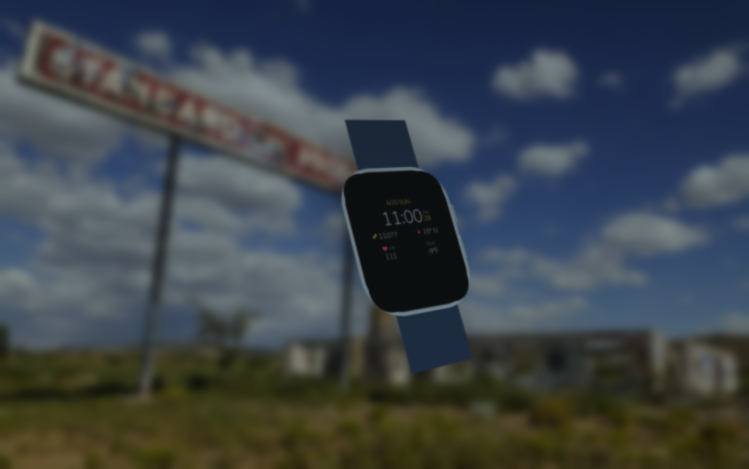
11:00
